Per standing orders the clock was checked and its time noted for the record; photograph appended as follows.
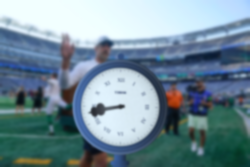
8:43
